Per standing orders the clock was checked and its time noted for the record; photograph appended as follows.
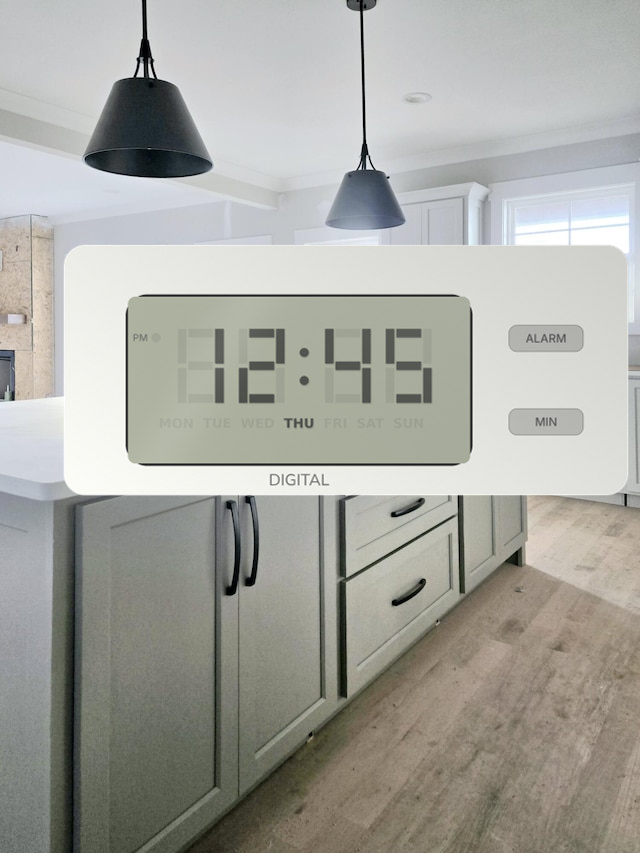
12:45
